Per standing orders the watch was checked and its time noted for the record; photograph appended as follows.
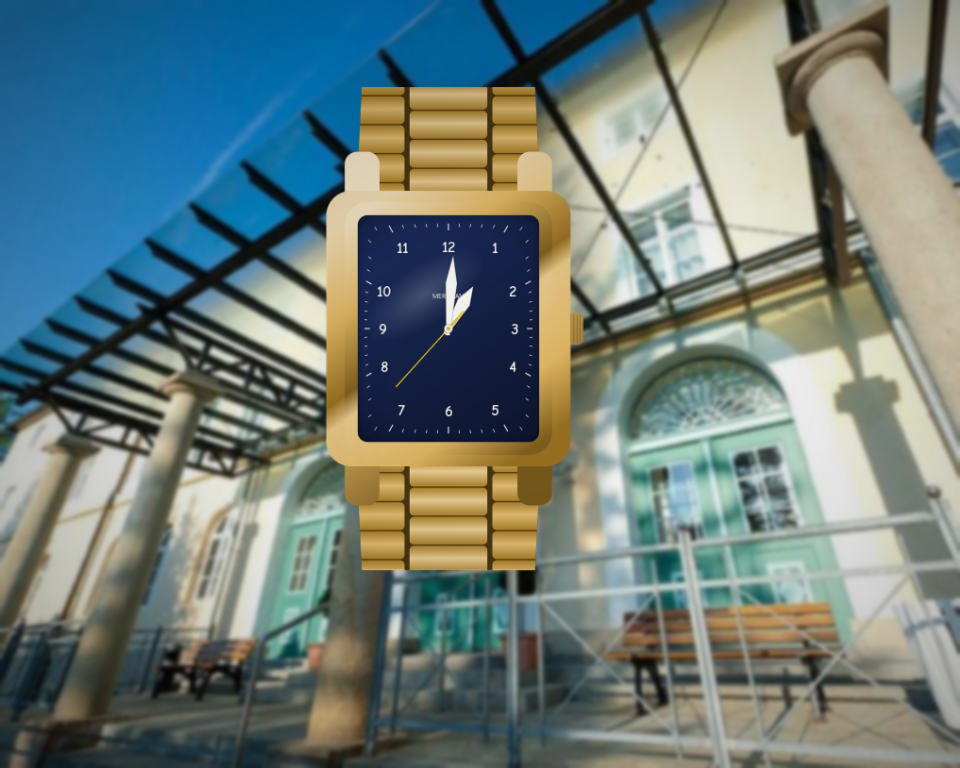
1:00:37
